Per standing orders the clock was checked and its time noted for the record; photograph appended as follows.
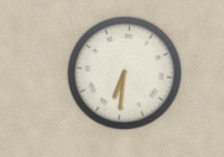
6:30
